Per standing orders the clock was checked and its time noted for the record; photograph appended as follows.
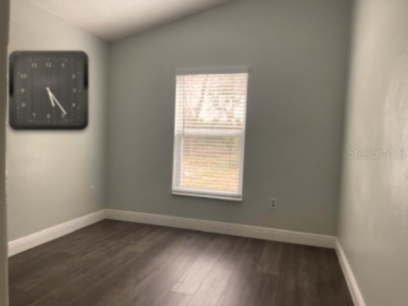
5:24
